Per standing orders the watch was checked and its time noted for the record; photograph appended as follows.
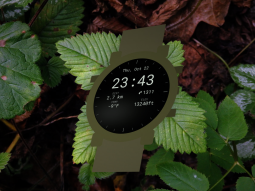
23:43
